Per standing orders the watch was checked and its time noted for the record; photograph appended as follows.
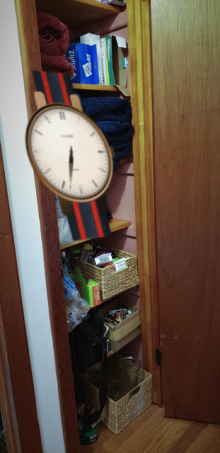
6:33
